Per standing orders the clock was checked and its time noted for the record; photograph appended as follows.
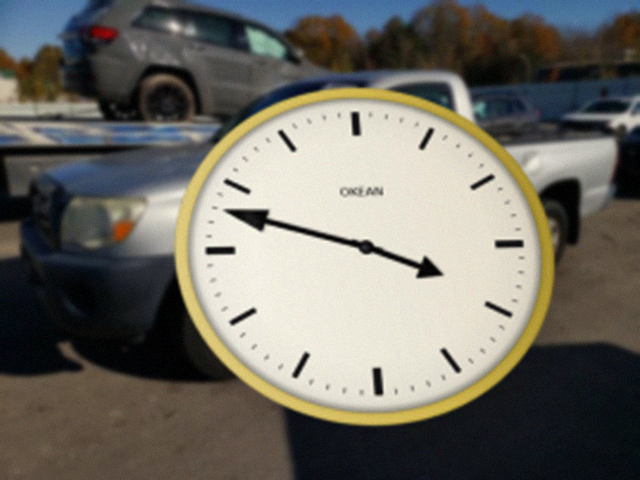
3:48
